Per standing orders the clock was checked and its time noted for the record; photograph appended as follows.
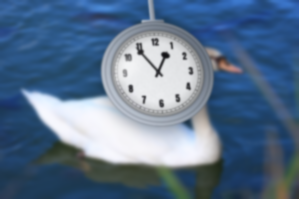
12:54
